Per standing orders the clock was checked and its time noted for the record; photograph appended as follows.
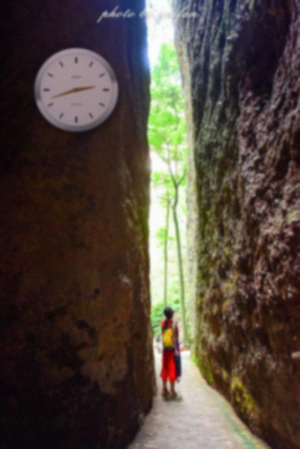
2:42
